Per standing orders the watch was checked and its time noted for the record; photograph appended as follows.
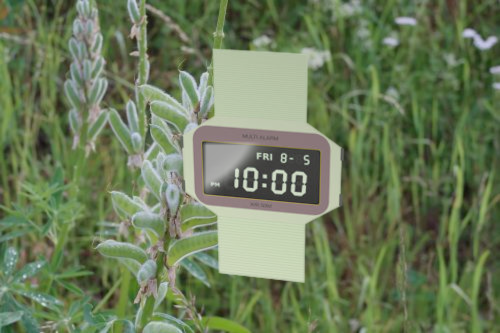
10:00
